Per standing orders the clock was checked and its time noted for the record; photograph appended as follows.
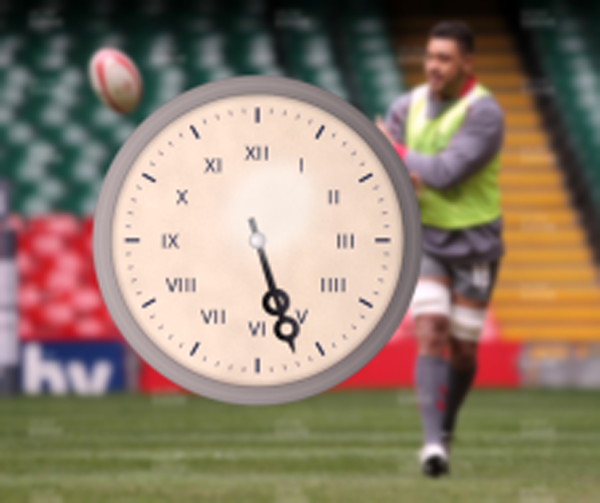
5:27
